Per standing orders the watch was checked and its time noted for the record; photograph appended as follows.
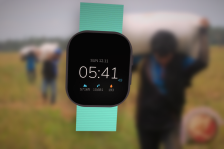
5:41
